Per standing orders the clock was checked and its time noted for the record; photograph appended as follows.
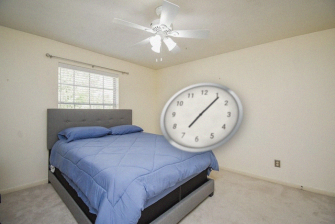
7:06
